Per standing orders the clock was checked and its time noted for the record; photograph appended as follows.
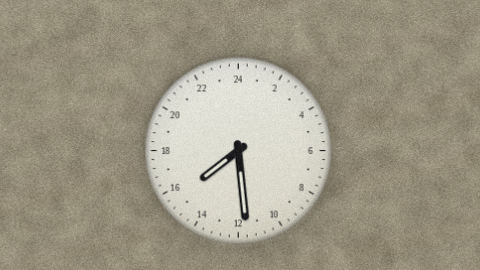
15:29
